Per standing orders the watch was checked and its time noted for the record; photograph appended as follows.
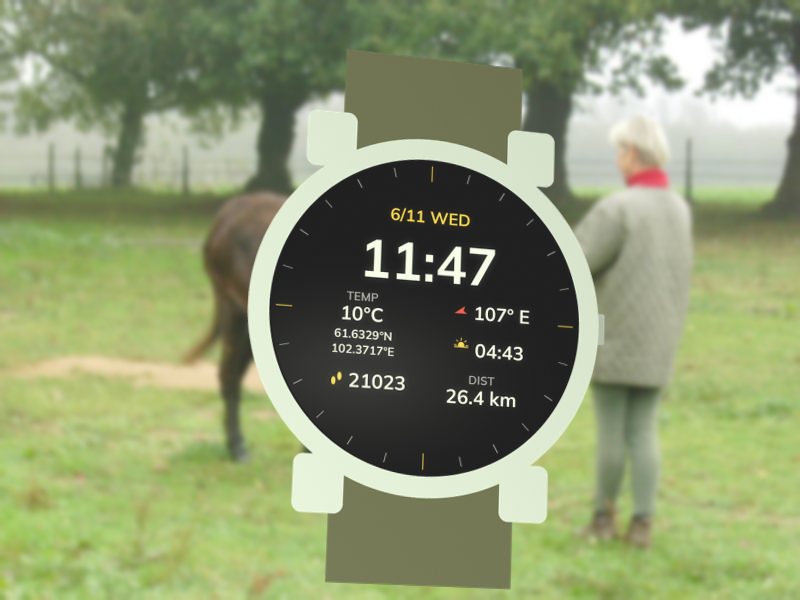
11:47
